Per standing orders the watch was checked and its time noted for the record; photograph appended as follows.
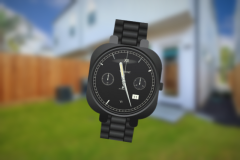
11:26
